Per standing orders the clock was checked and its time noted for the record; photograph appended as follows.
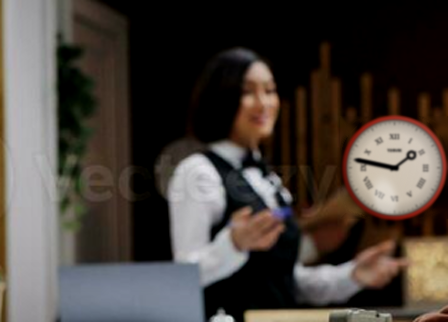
1:47
